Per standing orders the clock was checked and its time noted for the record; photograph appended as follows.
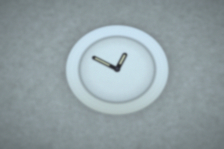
12:50
